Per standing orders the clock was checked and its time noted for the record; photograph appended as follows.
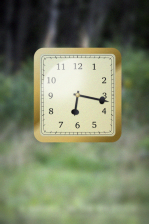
6:17
